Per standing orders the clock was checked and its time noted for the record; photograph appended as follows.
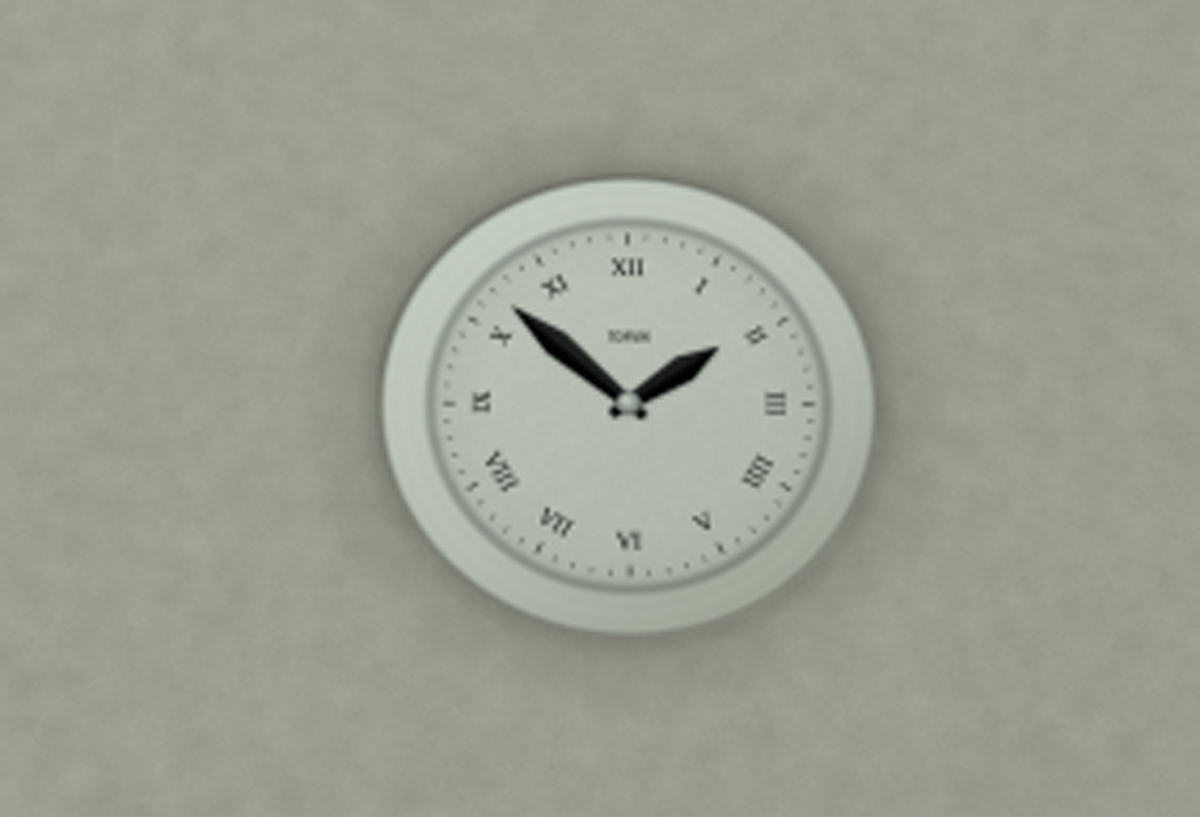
1:52
